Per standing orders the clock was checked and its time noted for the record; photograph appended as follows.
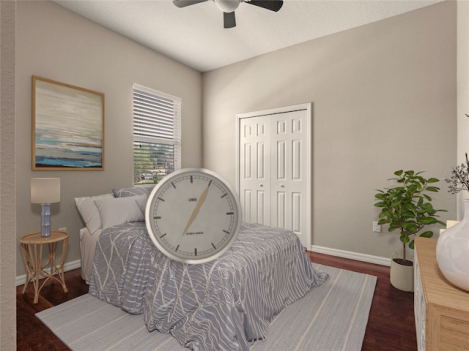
7:05
